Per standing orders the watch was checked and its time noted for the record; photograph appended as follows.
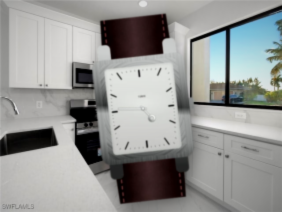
4:46
